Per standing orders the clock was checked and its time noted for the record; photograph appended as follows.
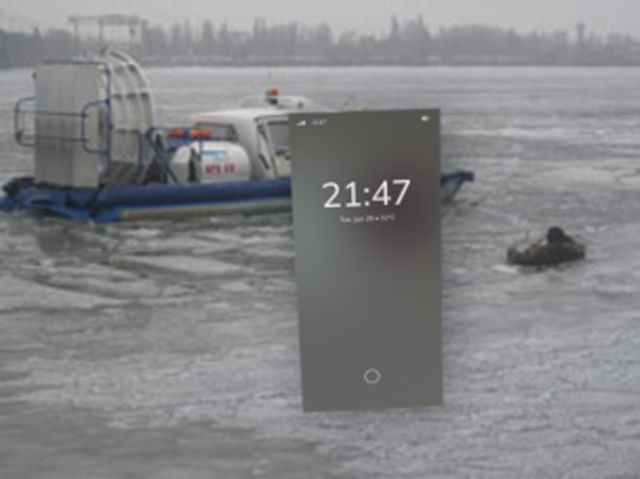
21:47
